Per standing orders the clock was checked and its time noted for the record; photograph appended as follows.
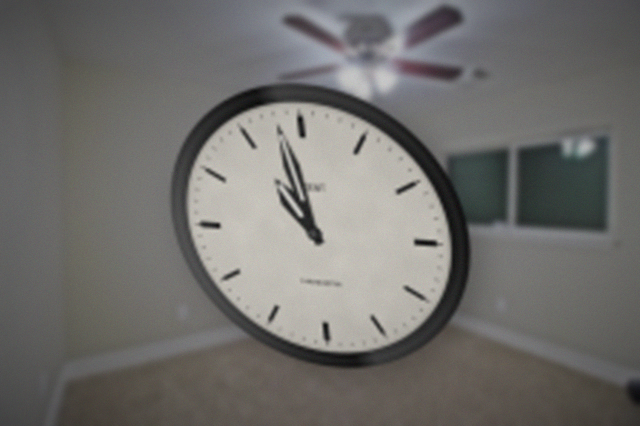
10:58
